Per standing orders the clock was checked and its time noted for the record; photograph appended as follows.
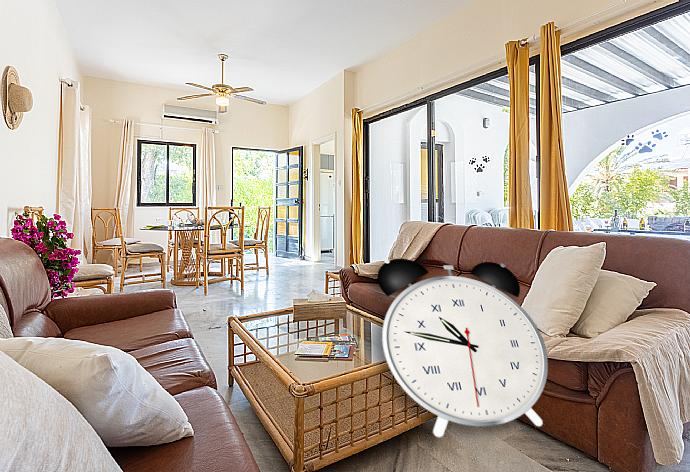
10:47:31
